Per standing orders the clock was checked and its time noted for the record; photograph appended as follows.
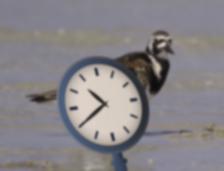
10:40
